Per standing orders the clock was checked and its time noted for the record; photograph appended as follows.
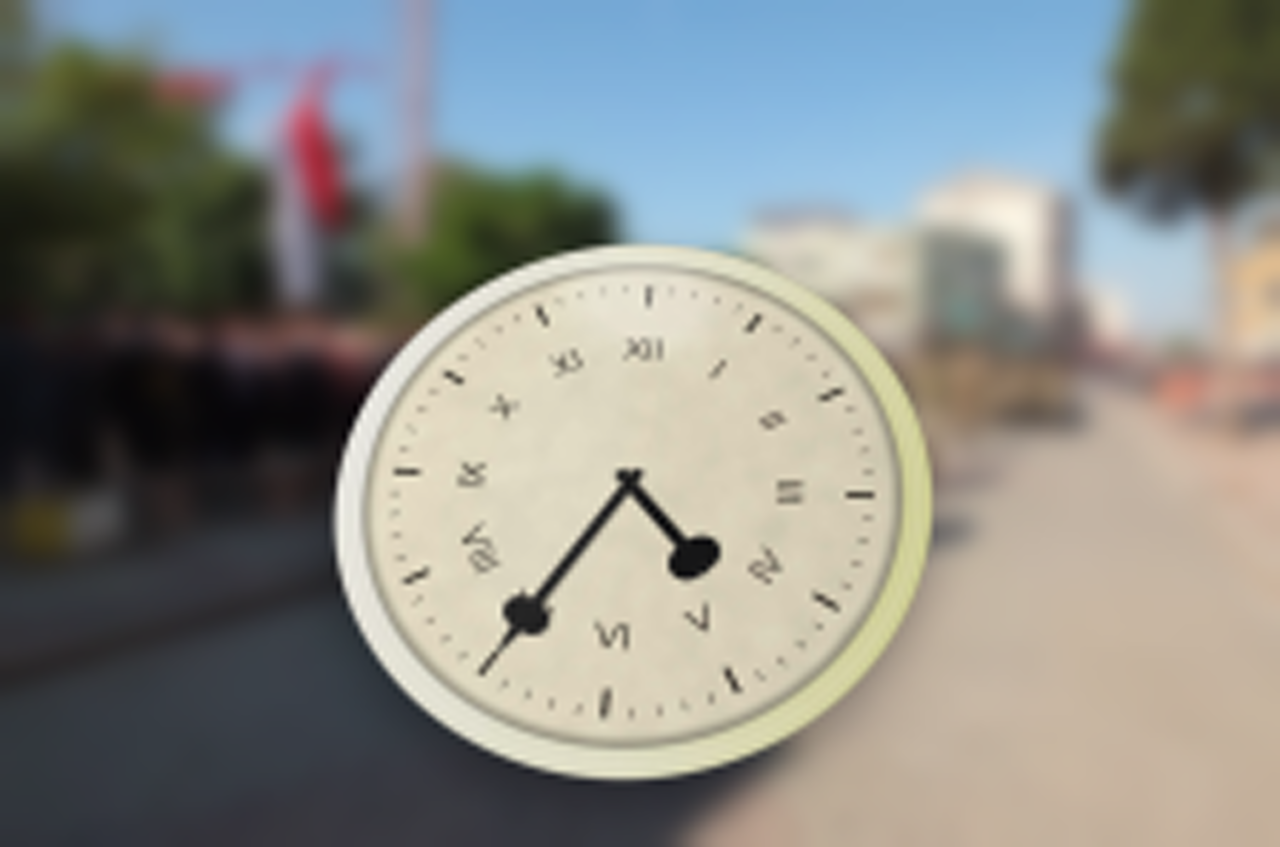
4:35
